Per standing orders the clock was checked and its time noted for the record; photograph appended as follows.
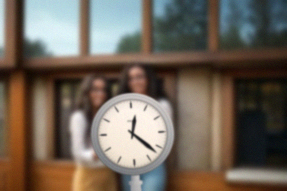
12:22
